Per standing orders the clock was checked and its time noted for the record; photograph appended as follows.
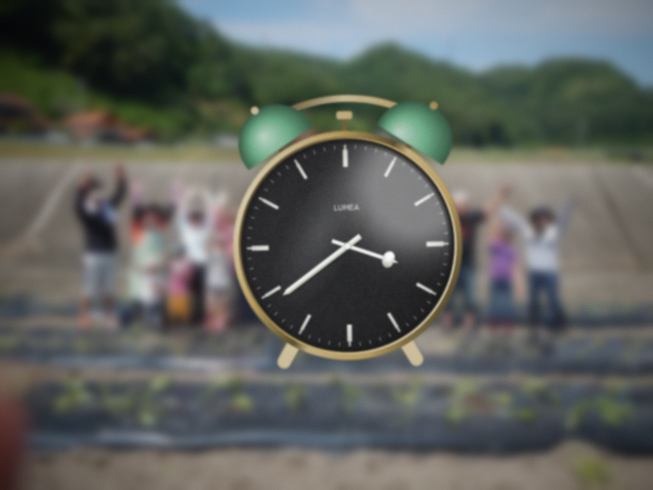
3:39
